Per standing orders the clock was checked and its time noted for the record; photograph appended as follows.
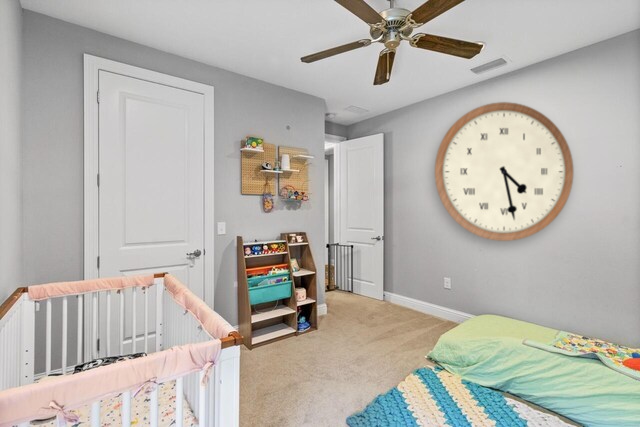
4:28
